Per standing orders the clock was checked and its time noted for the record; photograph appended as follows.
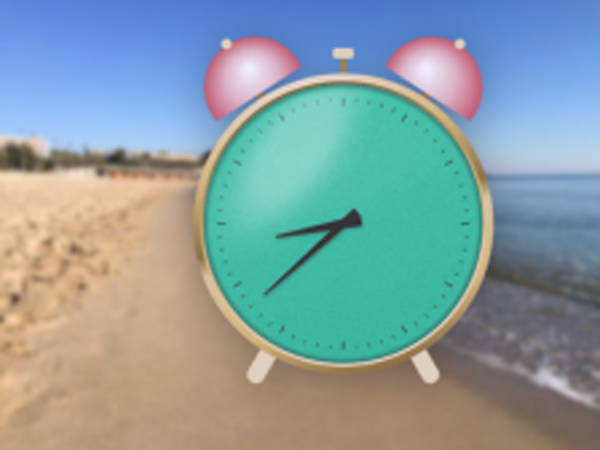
8:38
